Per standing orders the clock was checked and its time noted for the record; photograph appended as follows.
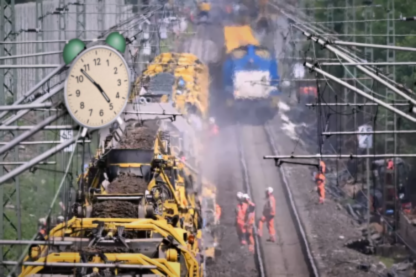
4:53
